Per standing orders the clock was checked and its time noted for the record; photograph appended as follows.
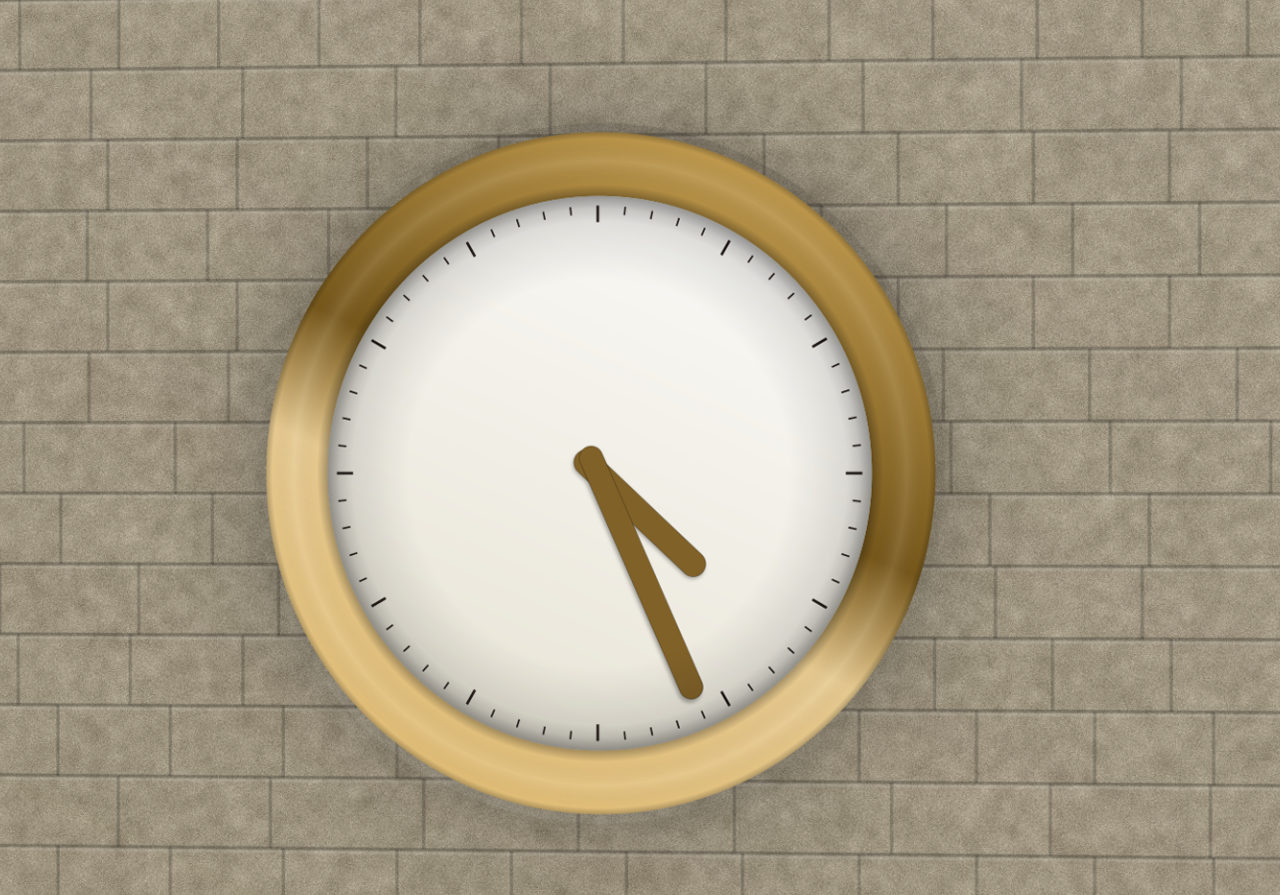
4:26
